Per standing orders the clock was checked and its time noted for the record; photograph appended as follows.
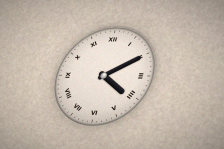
4:10
